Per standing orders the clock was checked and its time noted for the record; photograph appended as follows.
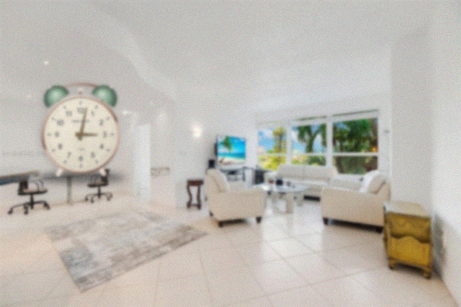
3:02
